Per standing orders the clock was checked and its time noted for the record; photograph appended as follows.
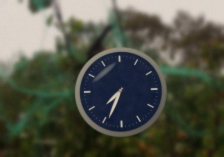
7:34
